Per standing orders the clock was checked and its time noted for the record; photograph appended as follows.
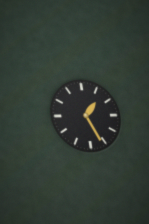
1:26
